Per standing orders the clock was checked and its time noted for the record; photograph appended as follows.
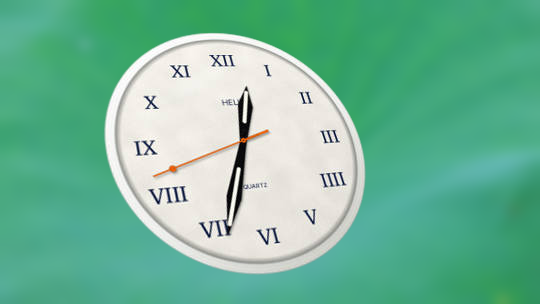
12:33:42
